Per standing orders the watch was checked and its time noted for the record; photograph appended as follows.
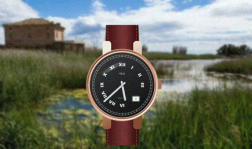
5:38
